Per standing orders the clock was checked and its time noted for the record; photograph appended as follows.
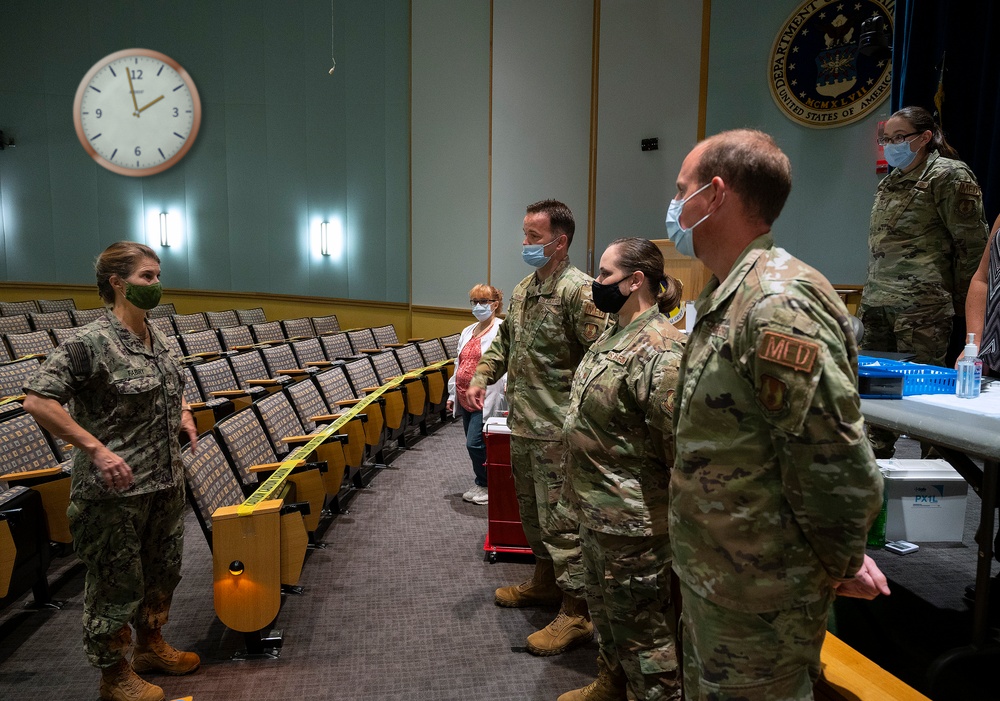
1:58
